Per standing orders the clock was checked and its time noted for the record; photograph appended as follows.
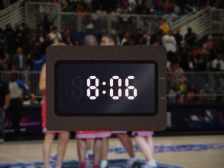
8:06
